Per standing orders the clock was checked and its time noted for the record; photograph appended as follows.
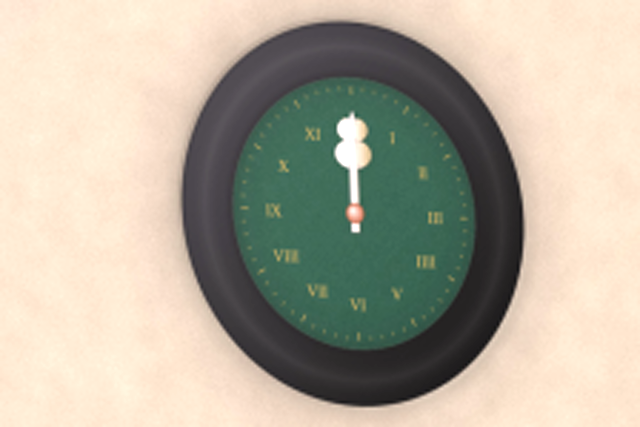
12:00
